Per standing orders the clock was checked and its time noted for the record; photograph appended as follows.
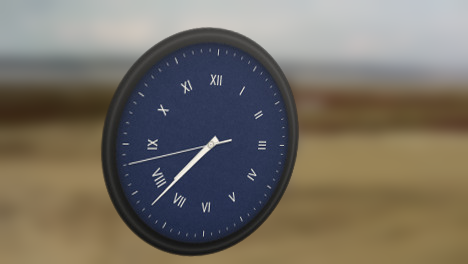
7:37:43
